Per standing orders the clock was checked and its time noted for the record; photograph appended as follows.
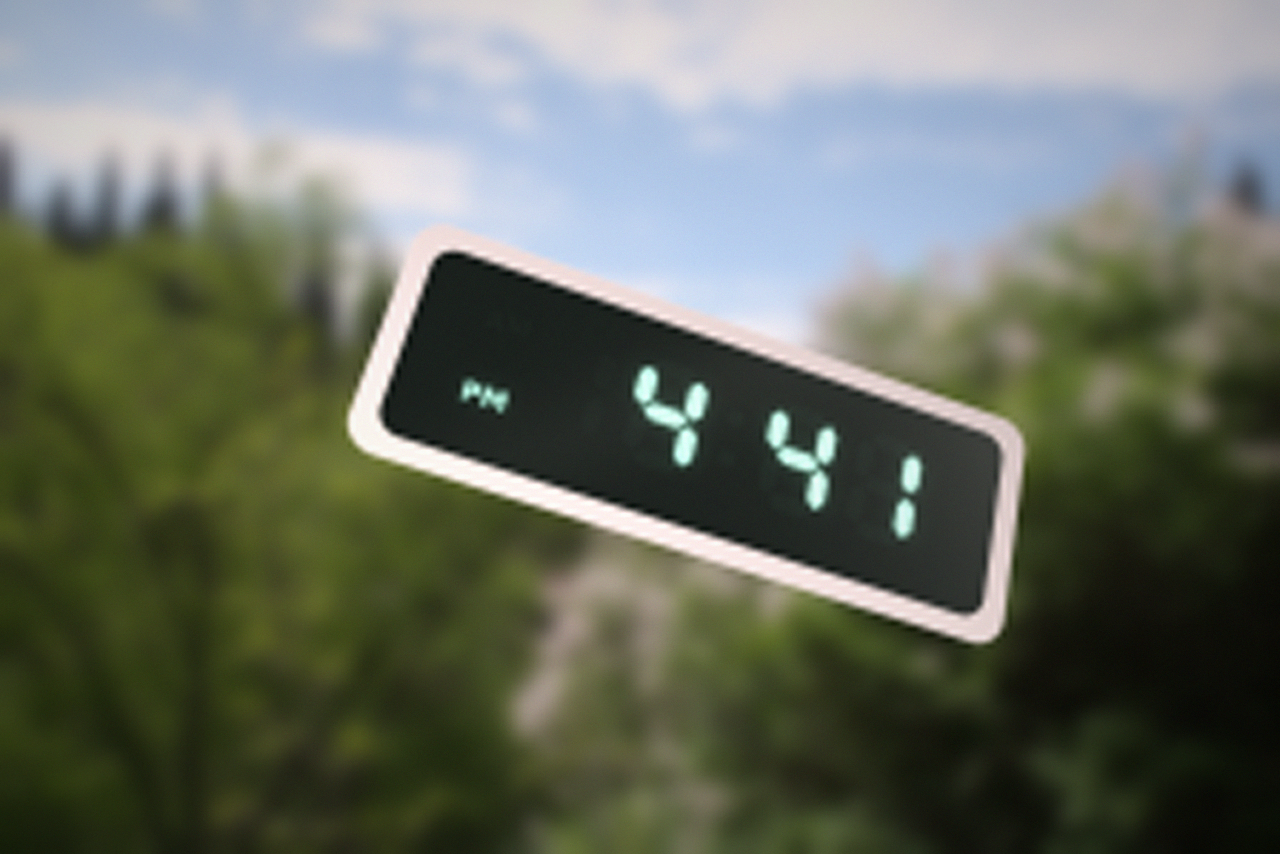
4:41
